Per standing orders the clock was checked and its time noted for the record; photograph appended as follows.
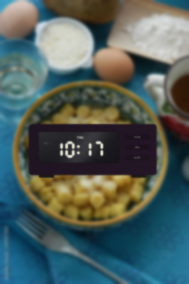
10:17
